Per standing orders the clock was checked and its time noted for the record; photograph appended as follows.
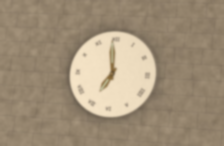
6:59
